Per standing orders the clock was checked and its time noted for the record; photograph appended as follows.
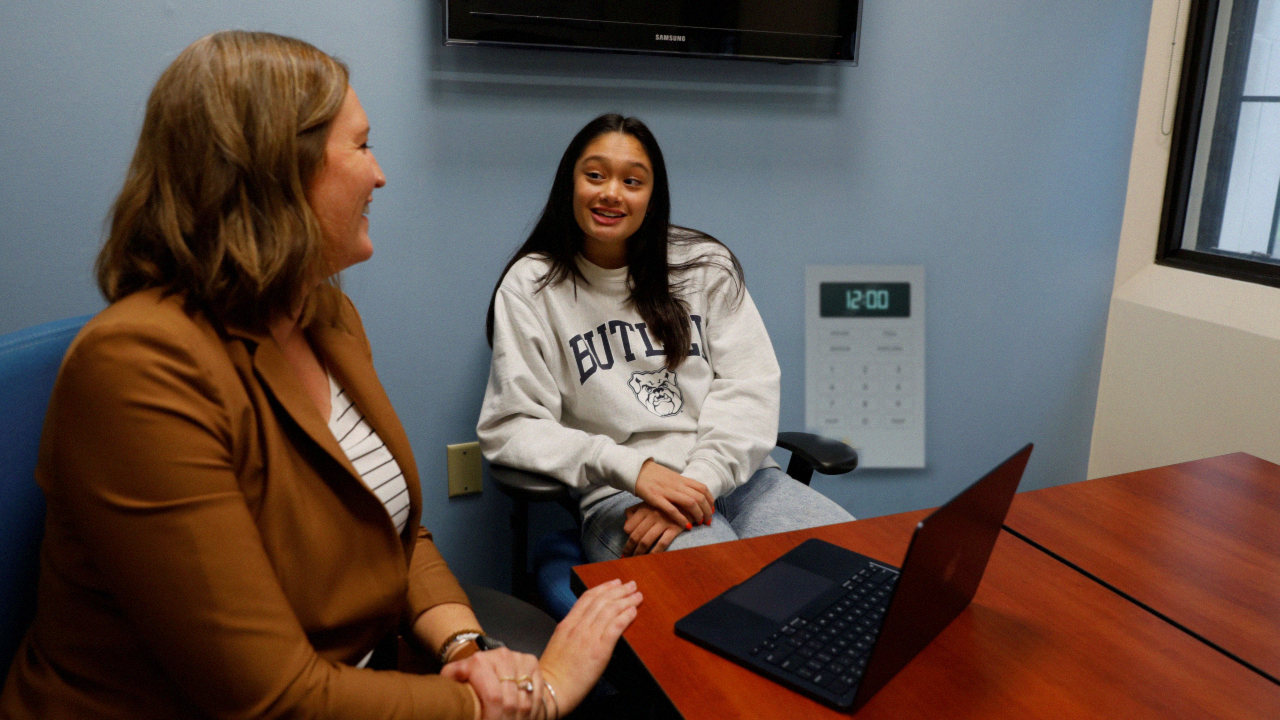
12:00
